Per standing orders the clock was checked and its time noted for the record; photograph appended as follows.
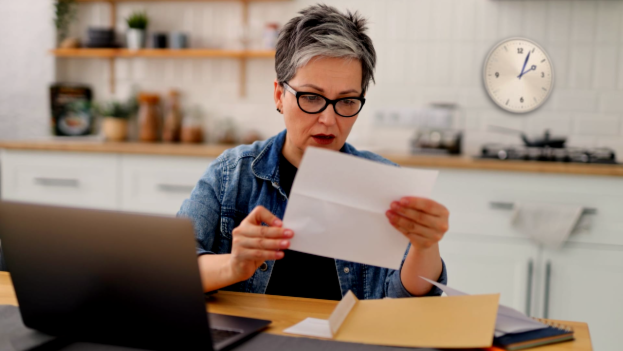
2:04
